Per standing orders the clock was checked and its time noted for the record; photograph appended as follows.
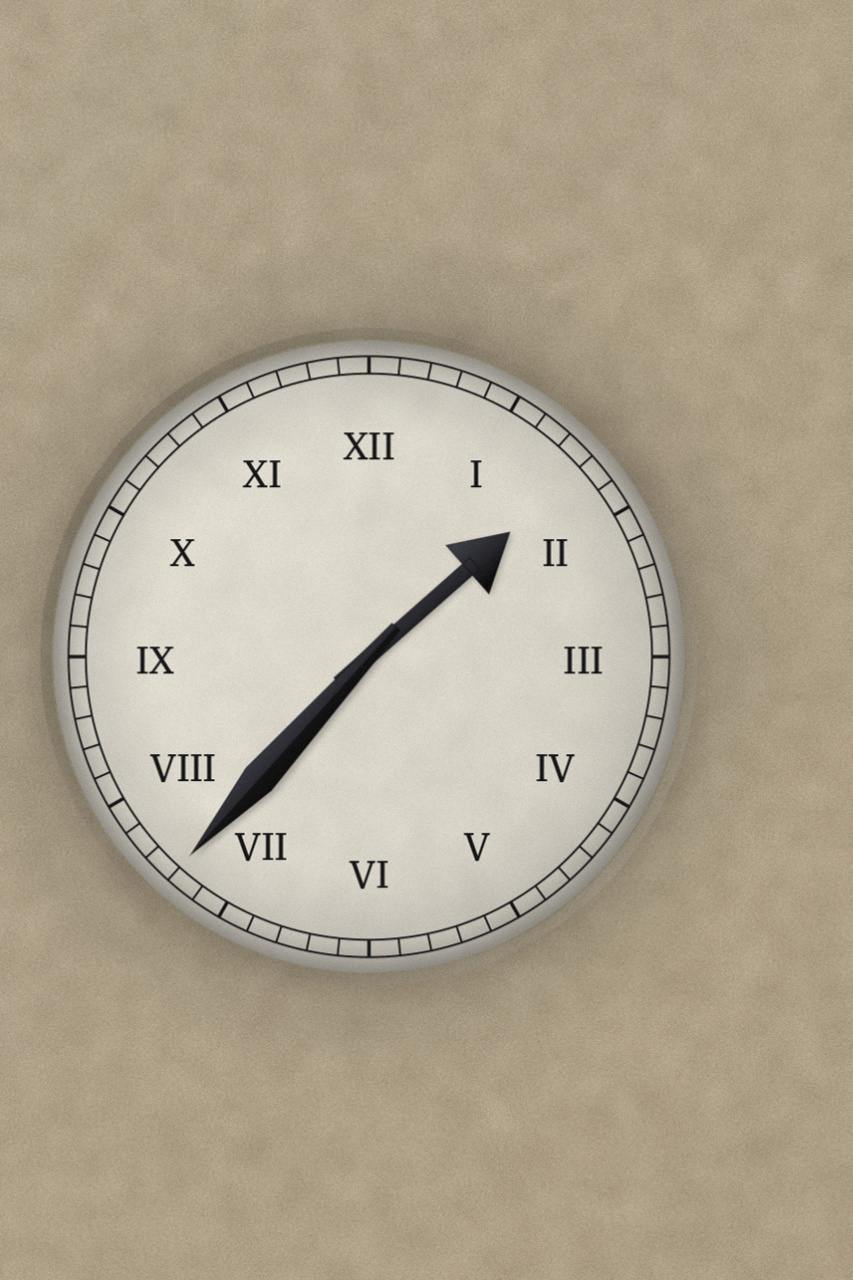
1:37
